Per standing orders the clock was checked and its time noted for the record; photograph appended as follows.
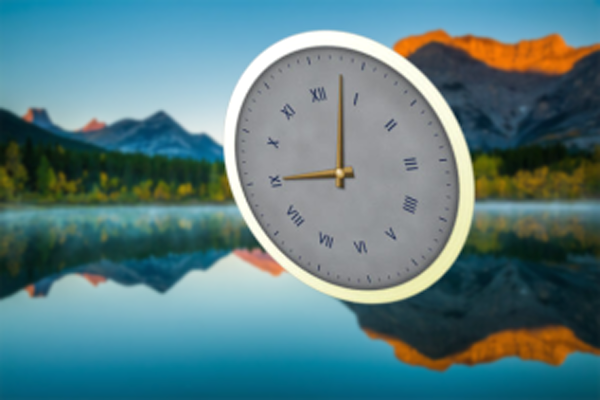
9:03
